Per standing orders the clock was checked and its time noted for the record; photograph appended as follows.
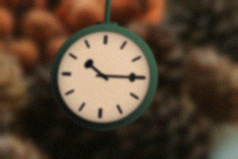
10:15
